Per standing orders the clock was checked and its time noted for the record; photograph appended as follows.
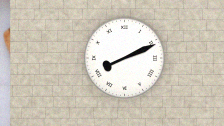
8:11
